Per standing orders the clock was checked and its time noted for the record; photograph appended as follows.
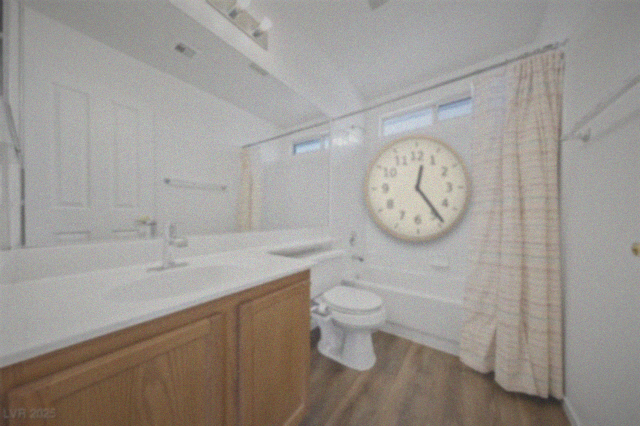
12:24
